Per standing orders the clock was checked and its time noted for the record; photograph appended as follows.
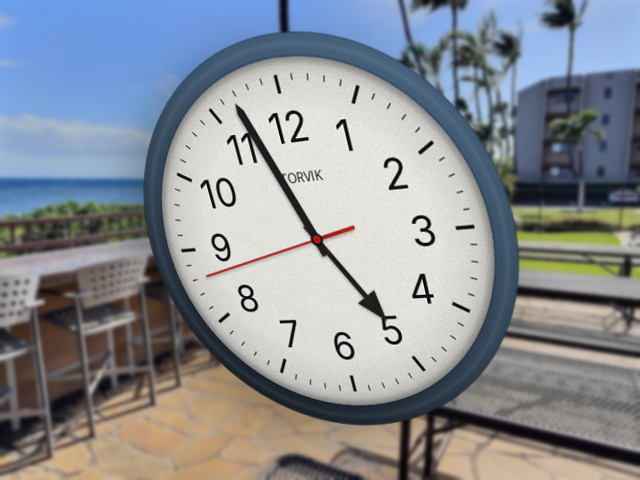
4:56:43
